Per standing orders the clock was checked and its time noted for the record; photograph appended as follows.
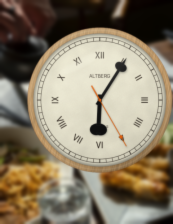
6:05:25
